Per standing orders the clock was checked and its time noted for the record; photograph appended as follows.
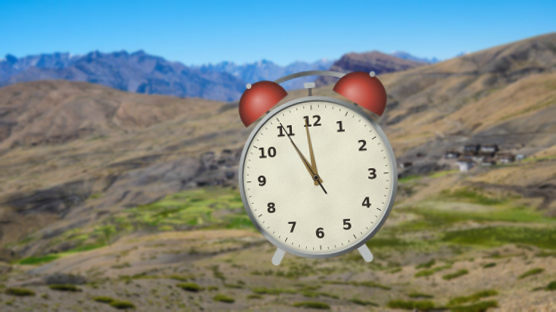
10:58:55
